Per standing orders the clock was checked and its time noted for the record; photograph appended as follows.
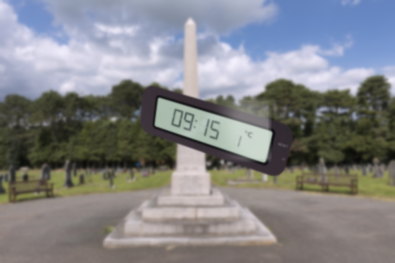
9:15
